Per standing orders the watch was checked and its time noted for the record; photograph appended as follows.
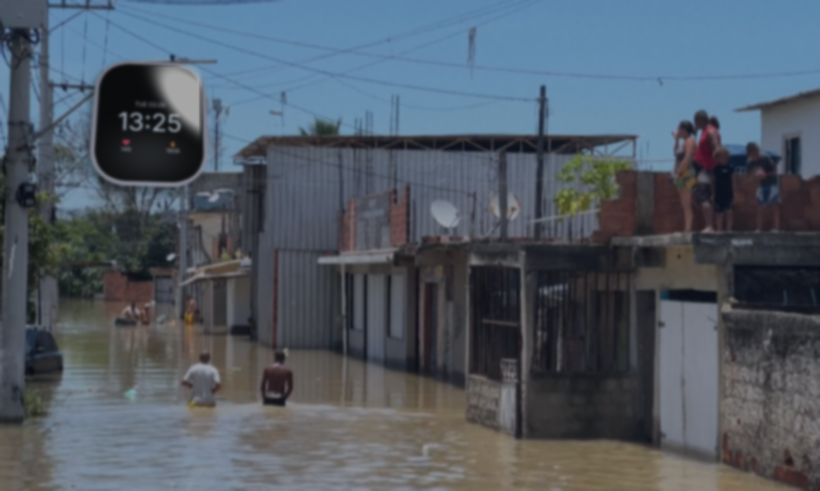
13:25
